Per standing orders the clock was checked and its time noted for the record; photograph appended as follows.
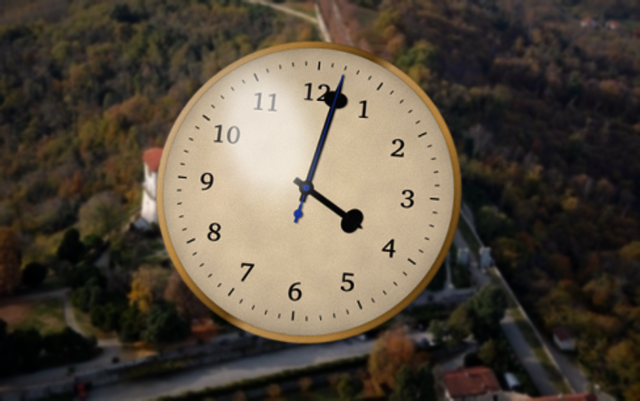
4:02:02
